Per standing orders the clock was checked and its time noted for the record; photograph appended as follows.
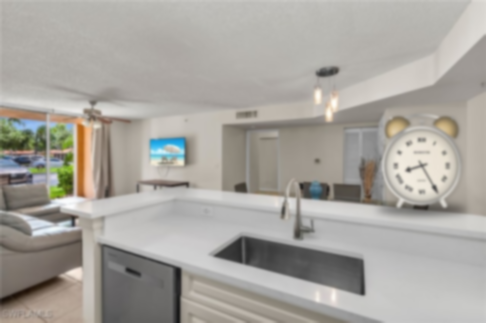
8:25
